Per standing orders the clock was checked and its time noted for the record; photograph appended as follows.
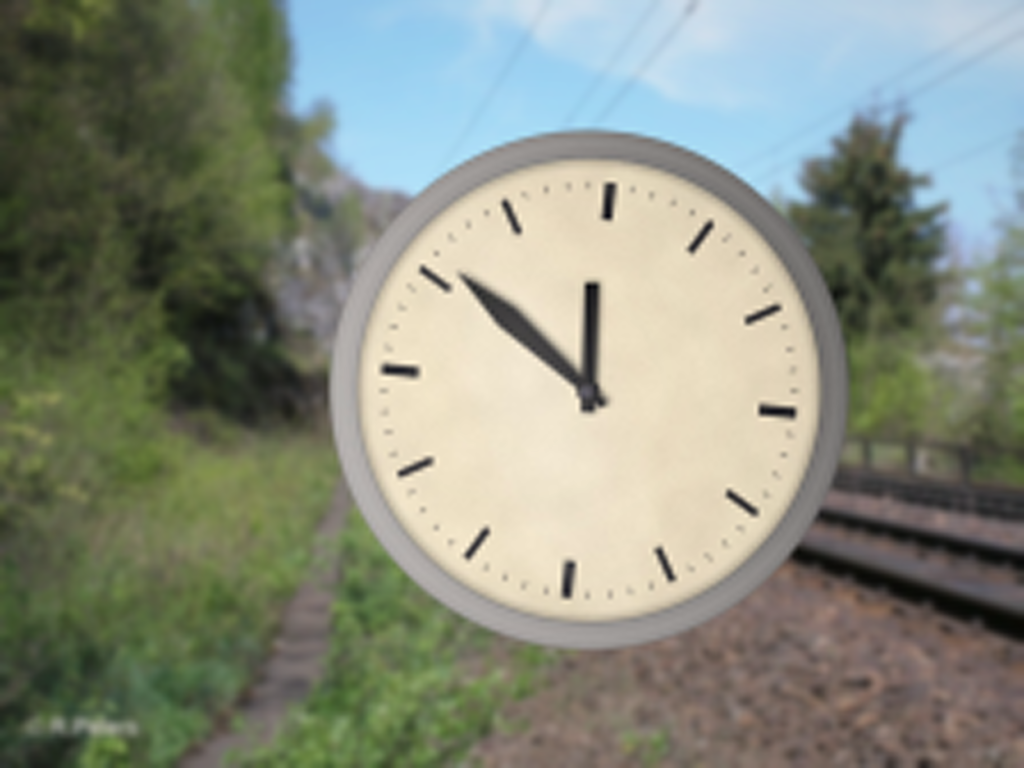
11:51
